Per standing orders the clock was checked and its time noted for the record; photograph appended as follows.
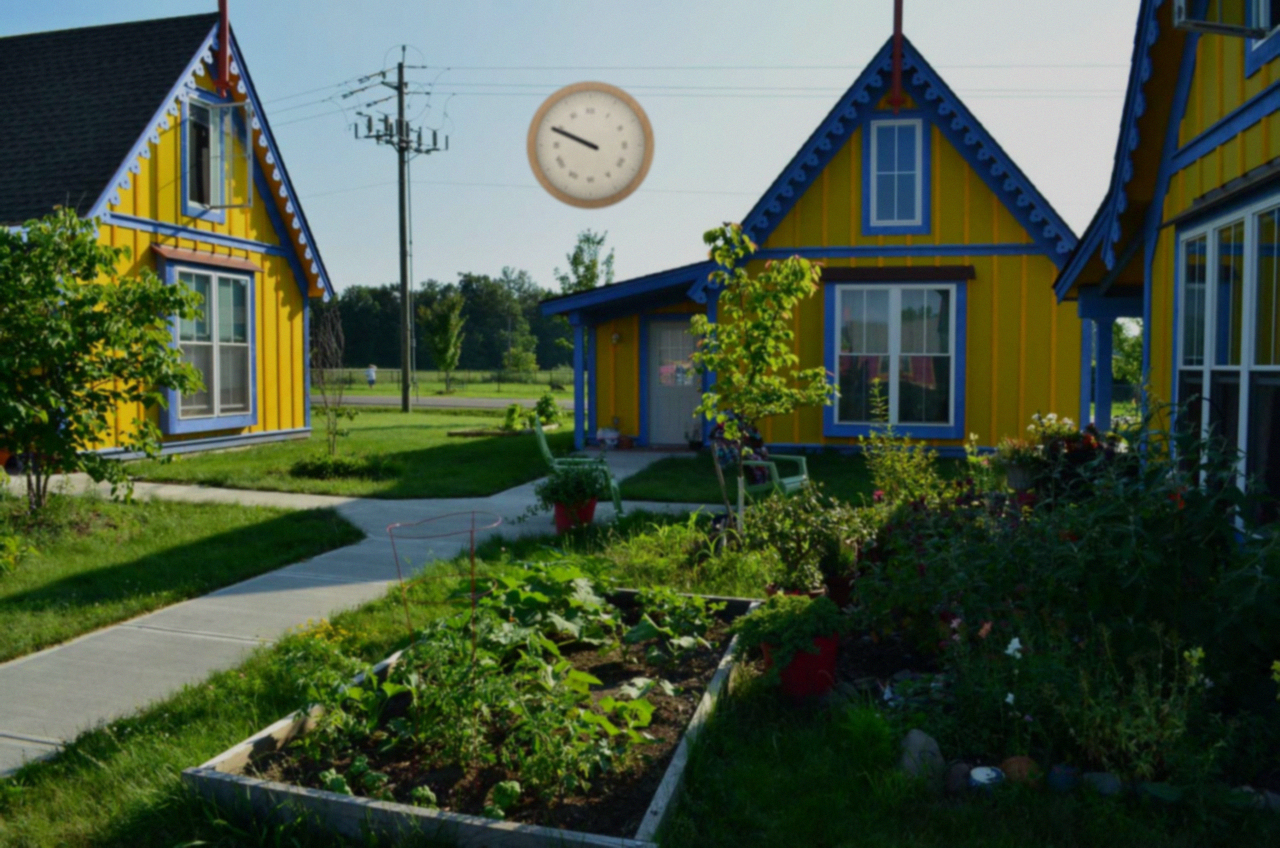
9:49
